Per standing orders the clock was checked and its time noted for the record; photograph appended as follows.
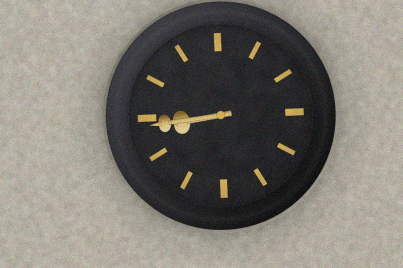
8:44
